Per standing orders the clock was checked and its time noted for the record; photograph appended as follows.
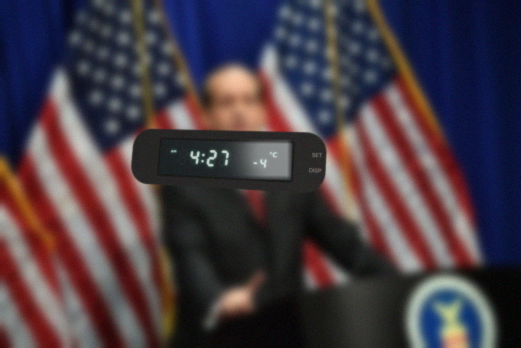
4:27
